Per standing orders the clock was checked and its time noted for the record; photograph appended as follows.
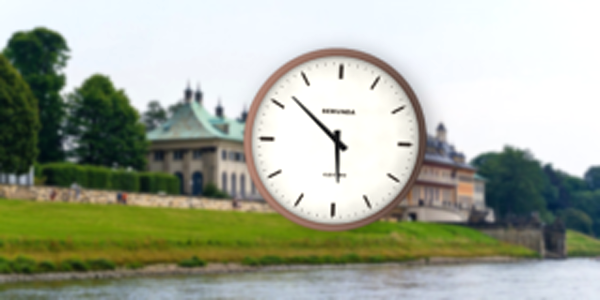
5:52
